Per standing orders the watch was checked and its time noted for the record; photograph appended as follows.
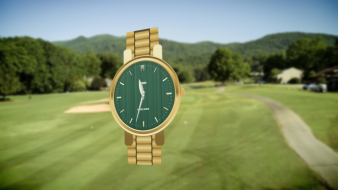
11:33
